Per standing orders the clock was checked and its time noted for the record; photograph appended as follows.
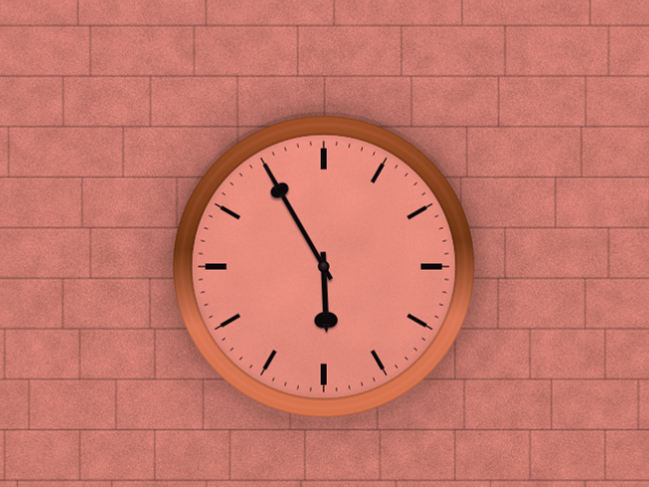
5:55
